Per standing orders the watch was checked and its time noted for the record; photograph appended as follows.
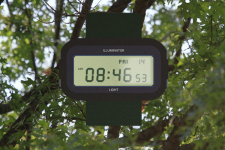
8:46:53
